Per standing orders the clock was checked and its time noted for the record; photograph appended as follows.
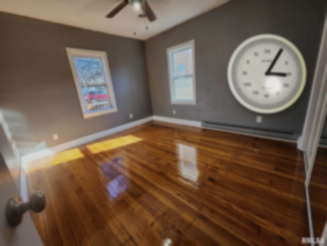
3:05
